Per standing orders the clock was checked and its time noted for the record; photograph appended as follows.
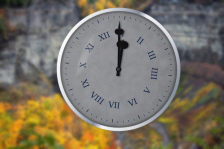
1:04
